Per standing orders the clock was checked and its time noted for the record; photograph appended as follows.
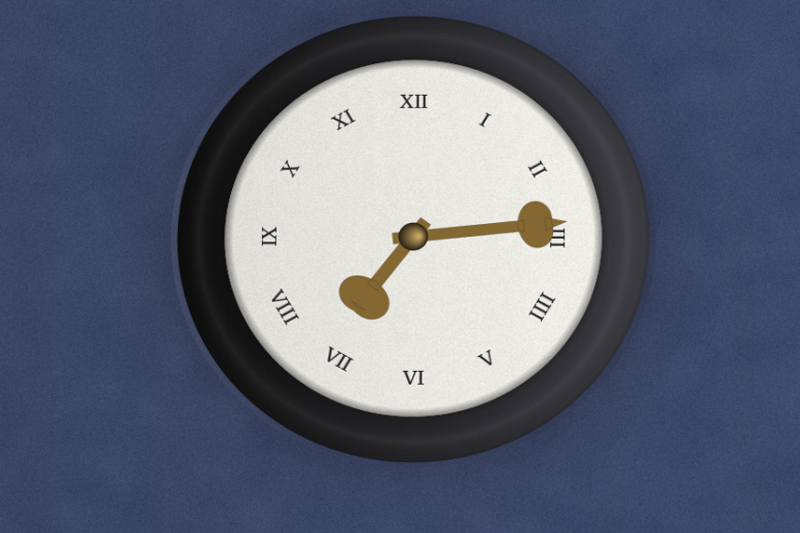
7:14
